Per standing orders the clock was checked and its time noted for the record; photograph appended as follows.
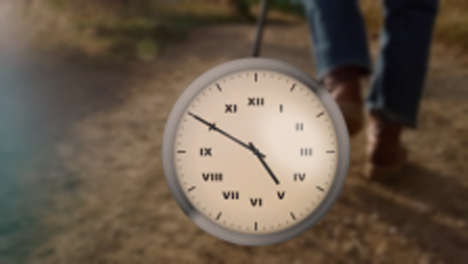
4:50
